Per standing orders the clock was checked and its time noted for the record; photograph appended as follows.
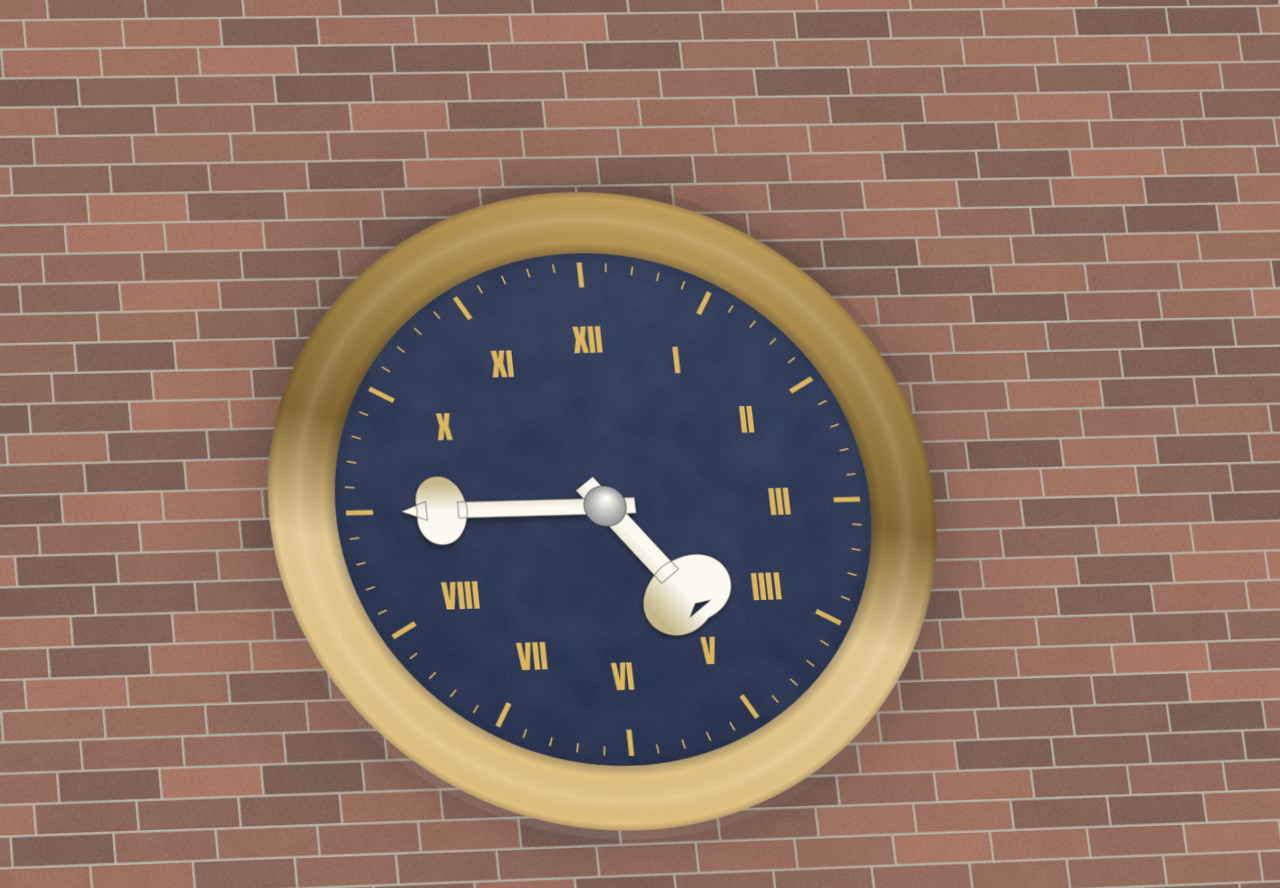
4:45
